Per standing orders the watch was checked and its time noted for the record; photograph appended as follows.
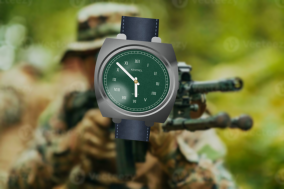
5:52
